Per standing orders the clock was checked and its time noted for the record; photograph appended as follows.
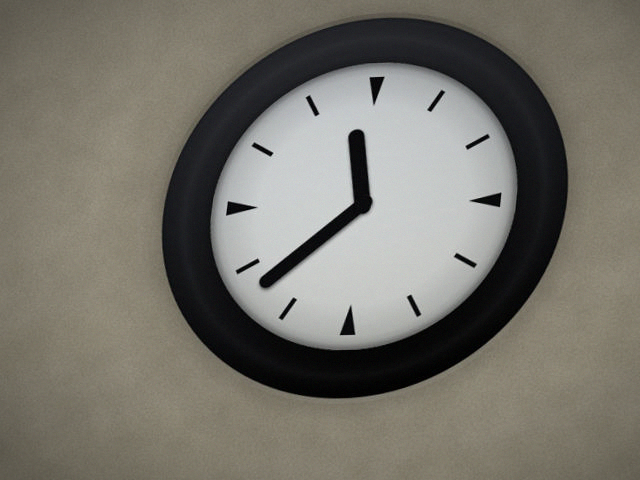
11:38
